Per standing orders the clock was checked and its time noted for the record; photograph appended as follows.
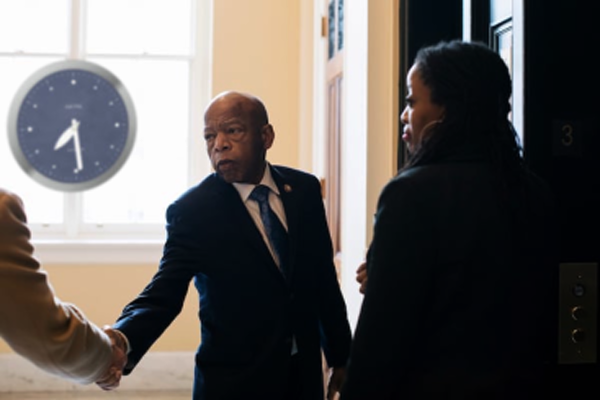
7:29
